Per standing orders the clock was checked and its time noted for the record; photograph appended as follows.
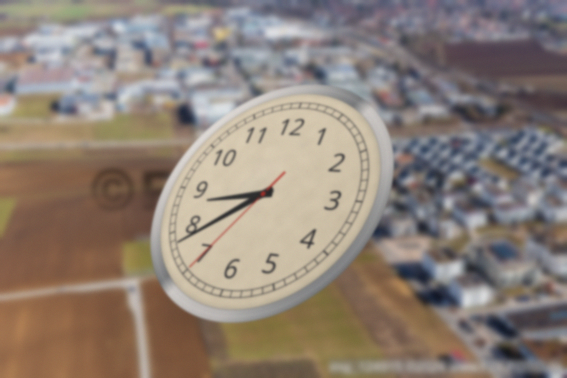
8:38:35
